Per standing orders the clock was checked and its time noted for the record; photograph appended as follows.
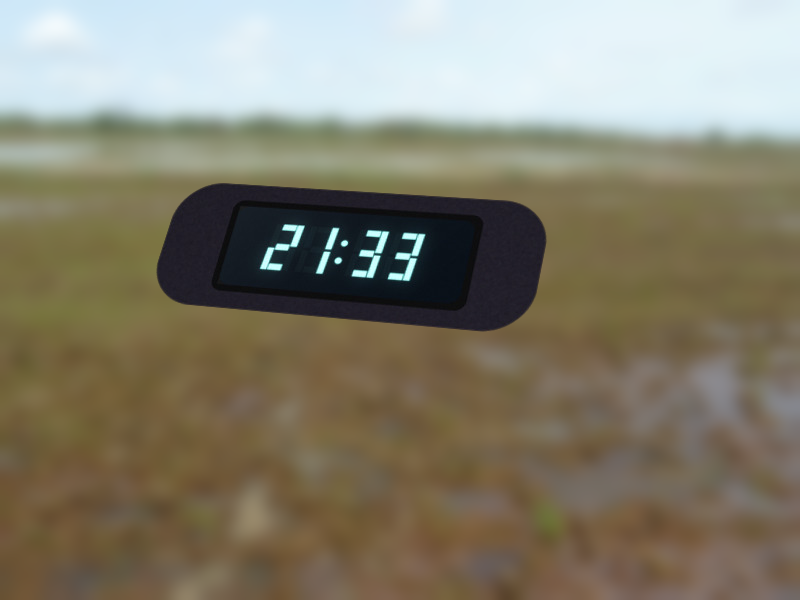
21:33
